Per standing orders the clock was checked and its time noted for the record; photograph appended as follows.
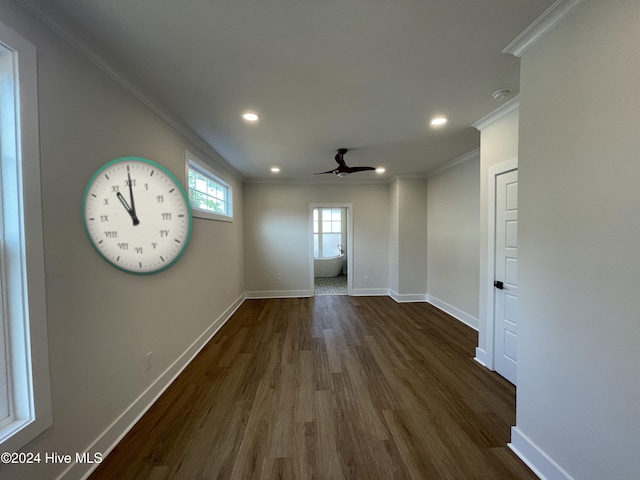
11:00
